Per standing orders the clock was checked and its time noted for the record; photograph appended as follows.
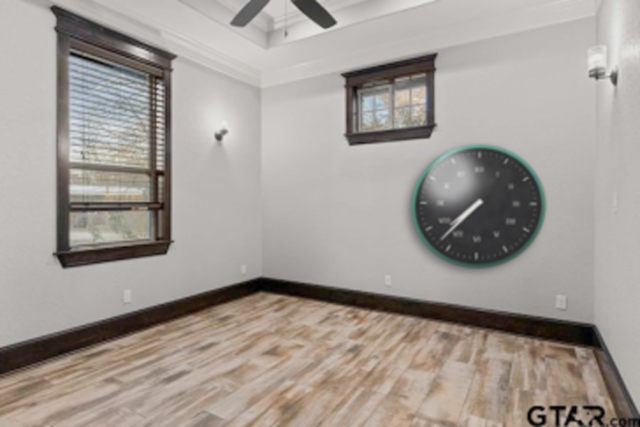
7:37
